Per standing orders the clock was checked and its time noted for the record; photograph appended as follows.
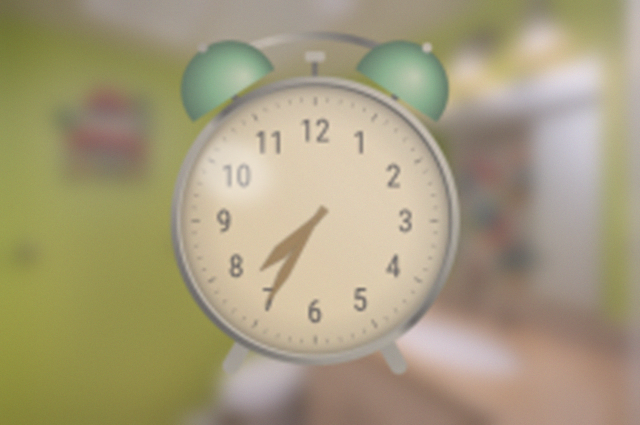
7:35
